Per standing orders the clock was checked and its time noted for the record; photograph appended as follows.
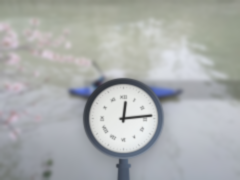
12:14
